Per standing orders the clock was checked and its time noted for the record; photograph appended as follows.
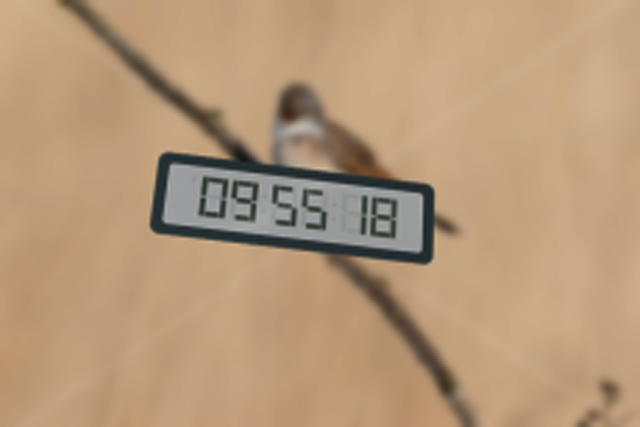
9:55:18
